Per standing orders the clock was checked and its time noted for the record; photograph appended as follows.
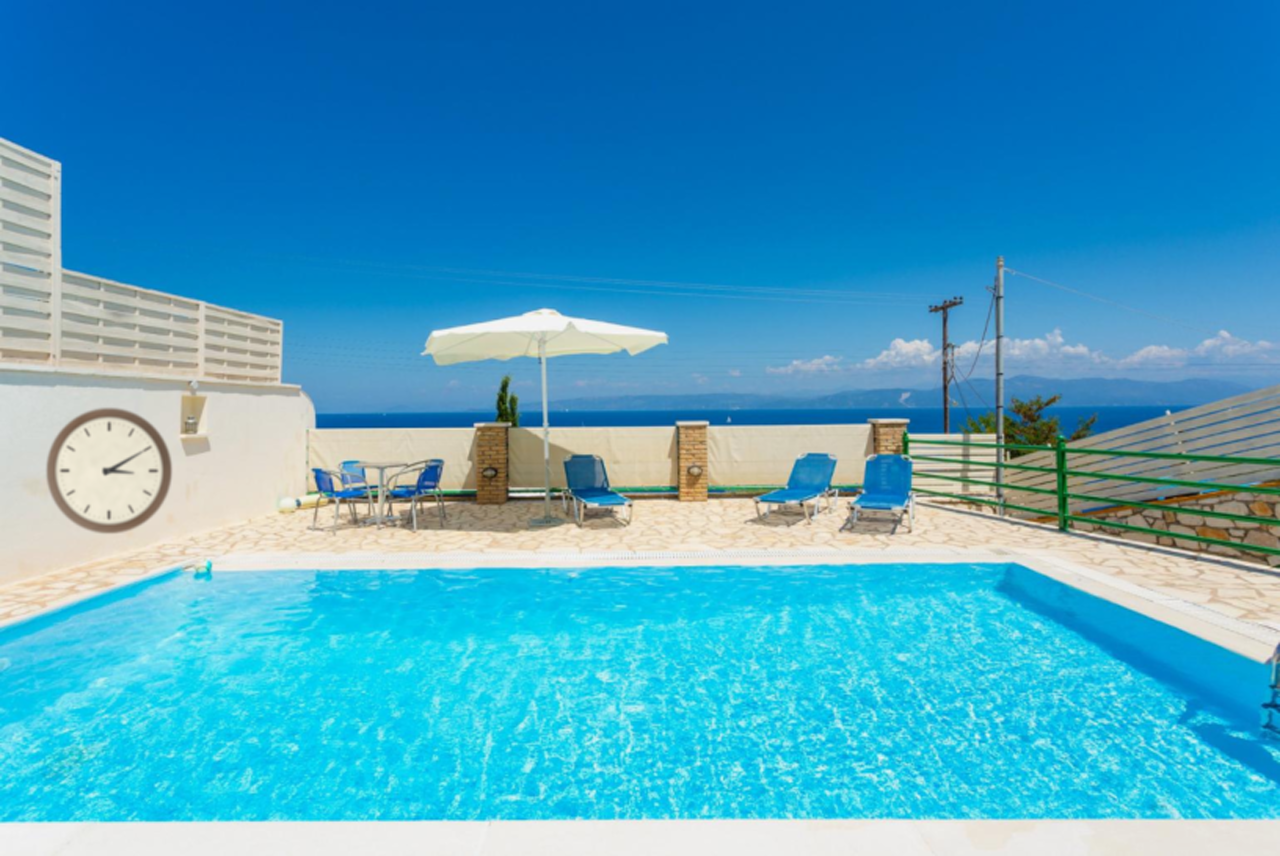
3:10
